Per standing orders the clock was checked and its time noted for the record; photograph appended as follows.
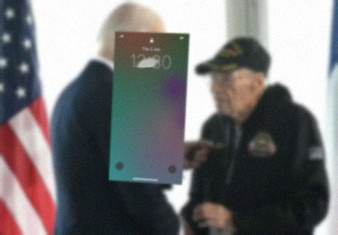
12:30
